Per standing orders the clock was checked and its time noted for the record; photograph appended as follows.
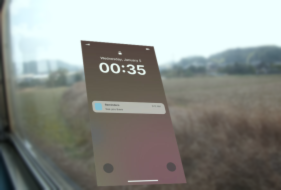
0:35
